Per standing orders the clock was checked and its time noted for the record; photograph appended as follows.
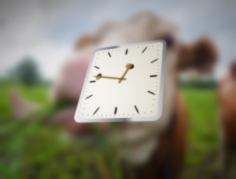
12:47
